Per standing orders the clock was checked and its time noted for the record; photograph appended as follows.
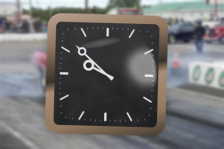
9:52
